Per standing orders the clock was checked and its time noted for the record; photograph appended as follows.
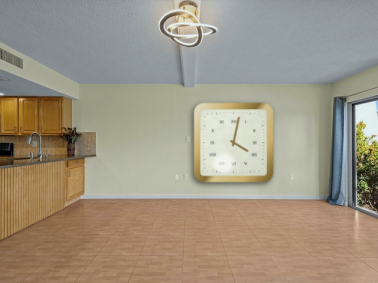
4:02
